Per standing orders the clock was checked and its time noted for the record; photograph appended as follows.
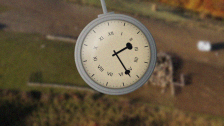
2:27
